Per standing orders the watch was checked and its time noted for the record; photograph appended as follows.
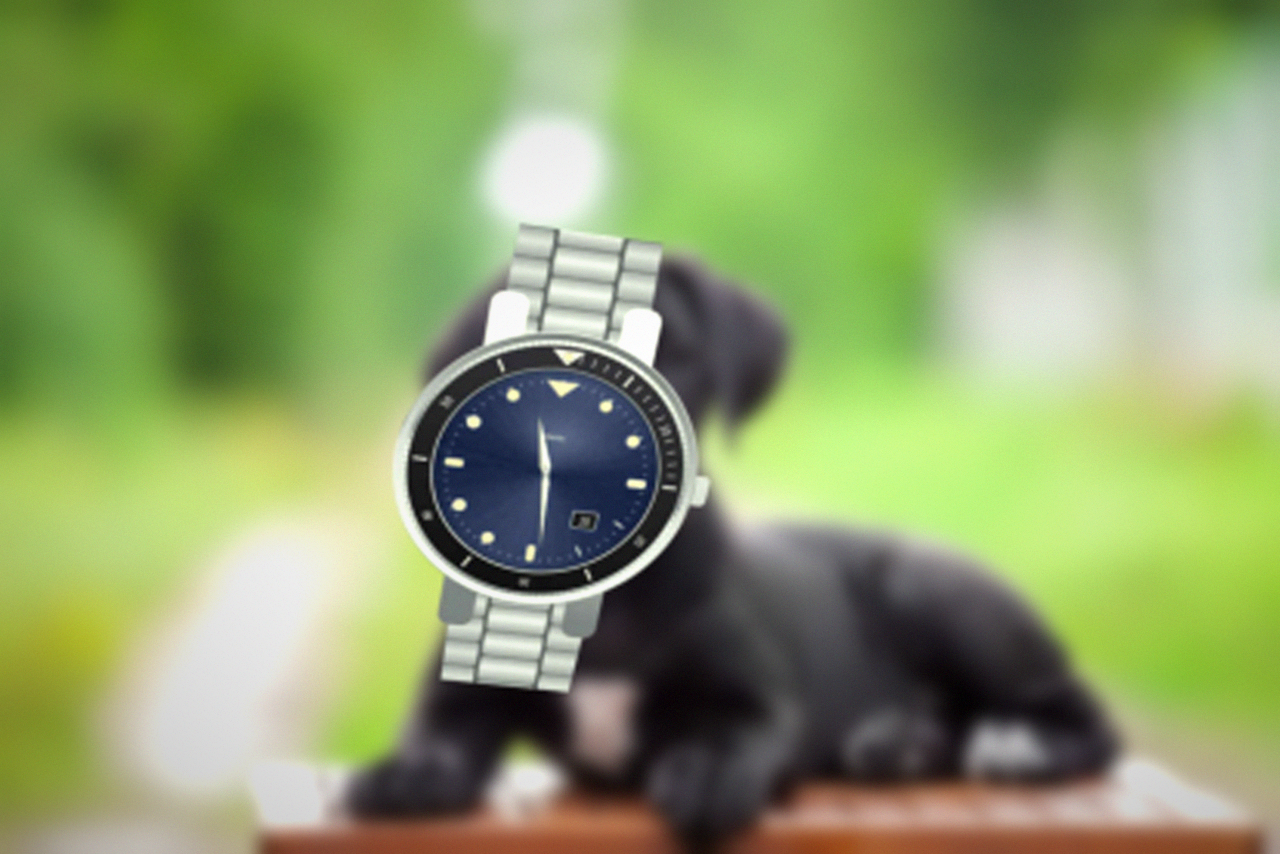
11:29
